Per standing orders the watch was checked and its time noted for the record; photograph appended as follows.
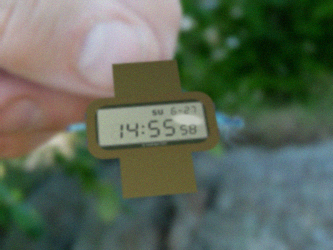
14:55:58
